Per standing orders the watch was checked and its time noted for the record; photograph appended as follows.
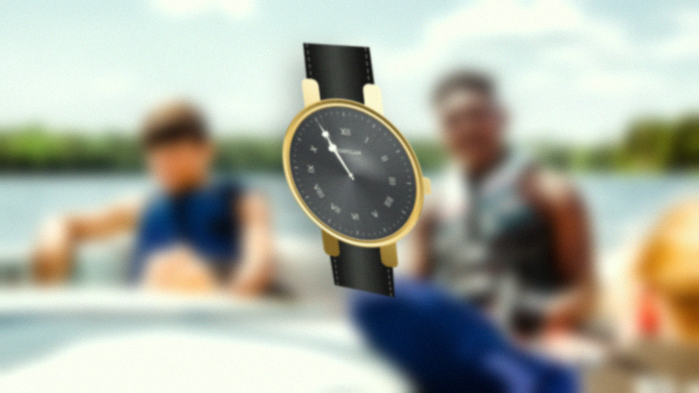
10:55
